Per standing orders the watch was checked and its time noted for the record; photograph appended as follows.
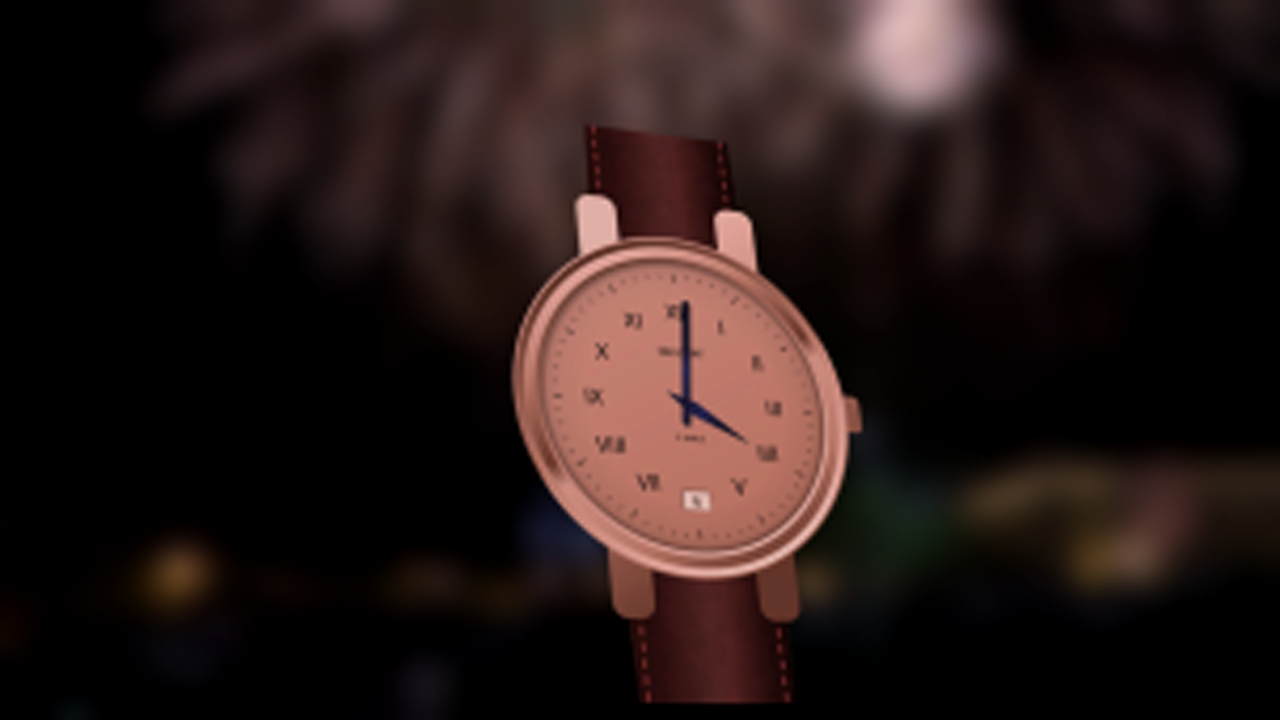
4:01
